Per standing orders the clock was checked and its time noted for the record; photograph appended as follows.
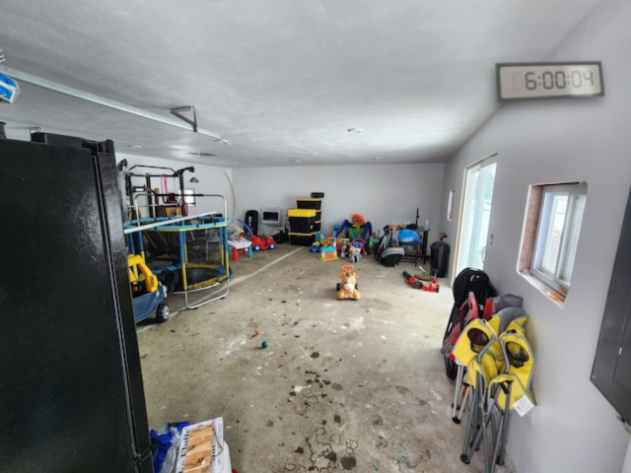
6:00:04
